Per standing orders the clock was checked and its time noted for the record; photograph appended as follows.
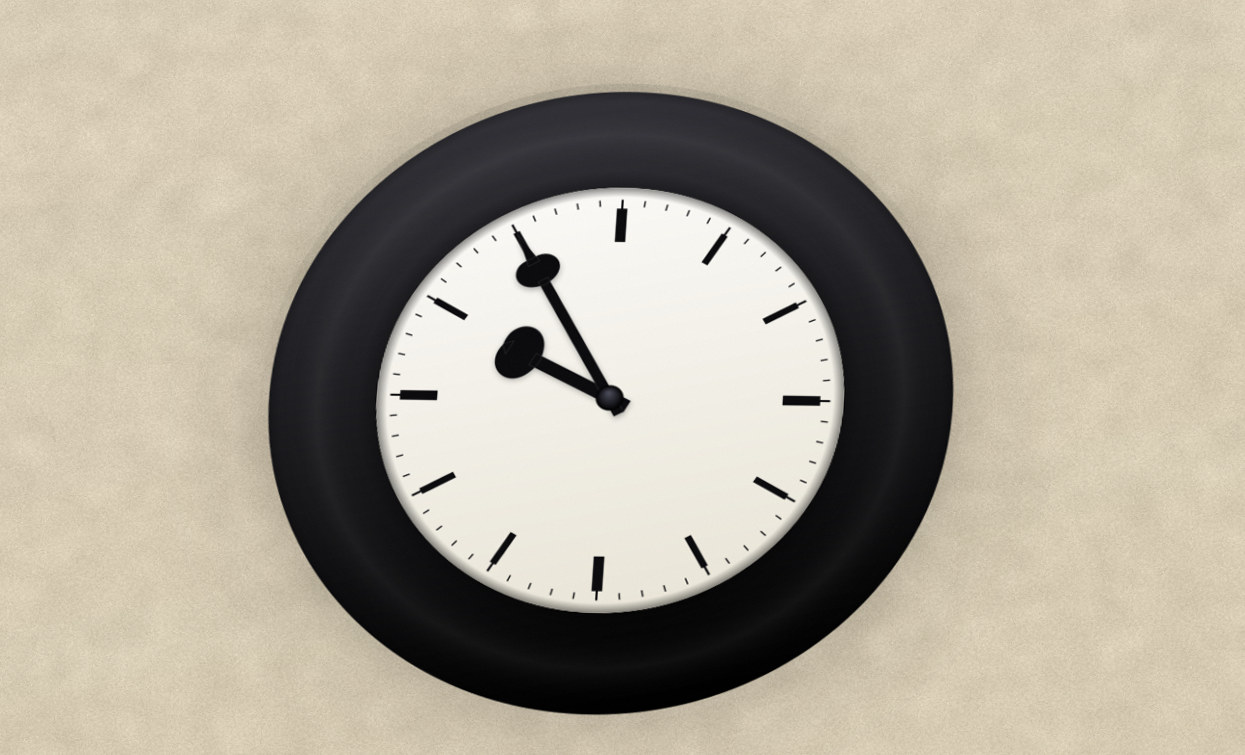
9:55
